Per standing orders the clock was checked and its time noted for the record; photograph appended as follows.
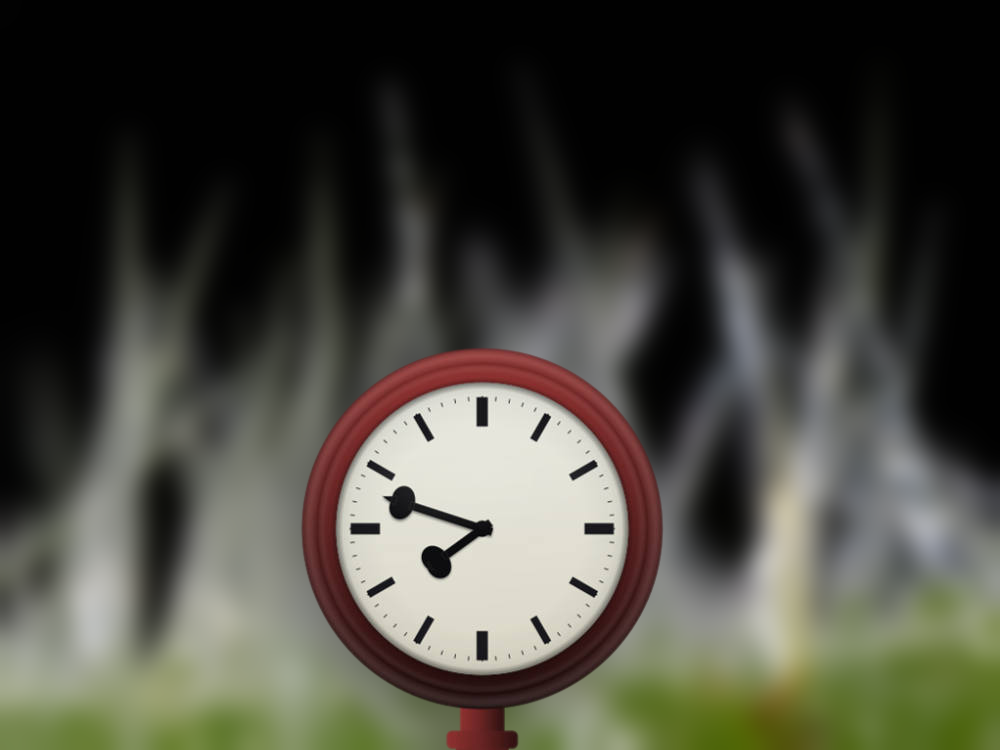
7:48
